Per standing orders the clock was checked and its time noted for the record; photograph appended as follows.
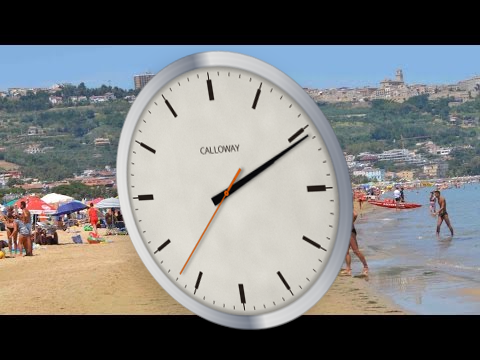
2:10:37
